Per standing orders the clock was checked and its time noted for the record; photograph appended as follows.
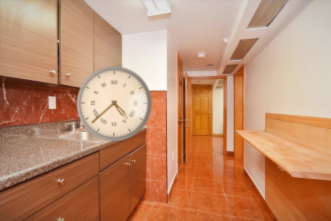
4:38
